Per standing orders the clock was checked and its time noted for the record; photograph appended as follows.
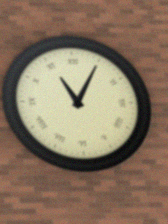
11:05
